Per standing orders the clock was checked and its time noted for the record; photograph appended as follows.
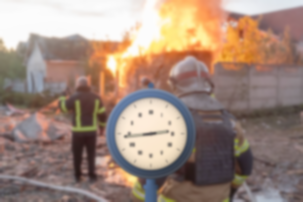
2:44
